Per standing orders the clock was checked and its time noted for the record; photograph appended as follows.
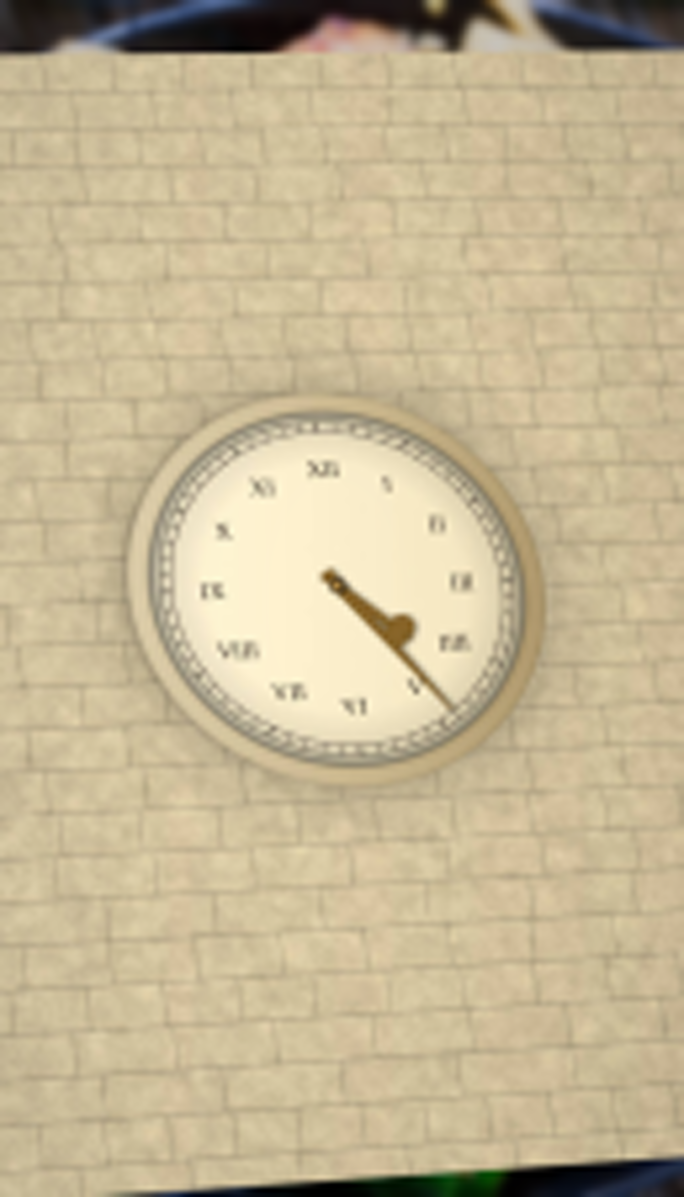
4:24
